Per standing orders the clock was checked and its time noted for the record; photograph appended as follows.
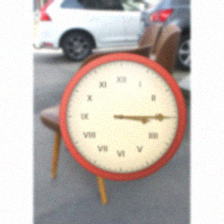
3:15
